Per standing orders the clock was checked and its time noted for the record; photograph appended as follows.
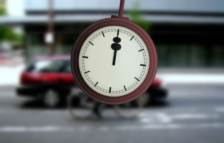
12:00
